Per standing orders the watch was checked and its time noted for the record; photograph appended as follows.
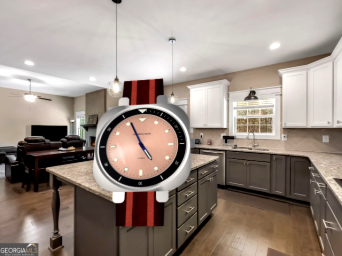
4:56
